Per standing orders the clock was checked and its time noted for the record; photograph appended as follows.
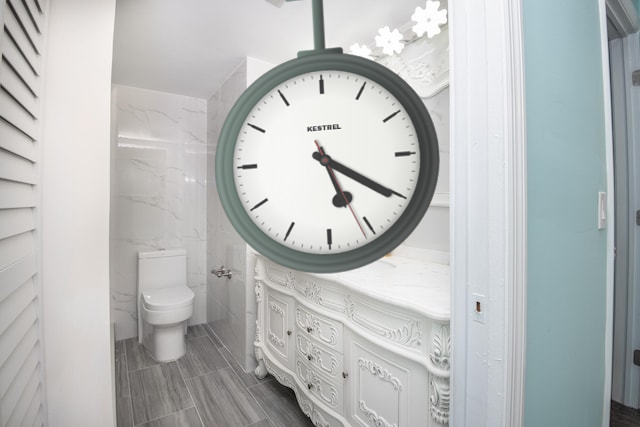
5:20:26
